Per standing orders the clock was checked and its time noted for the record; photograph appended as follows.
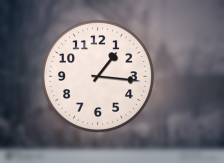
1:16
